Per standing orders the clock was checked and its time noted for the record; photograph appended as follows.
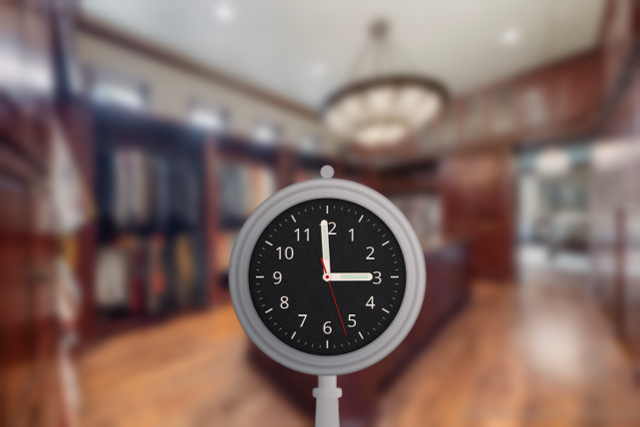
2:59:27
